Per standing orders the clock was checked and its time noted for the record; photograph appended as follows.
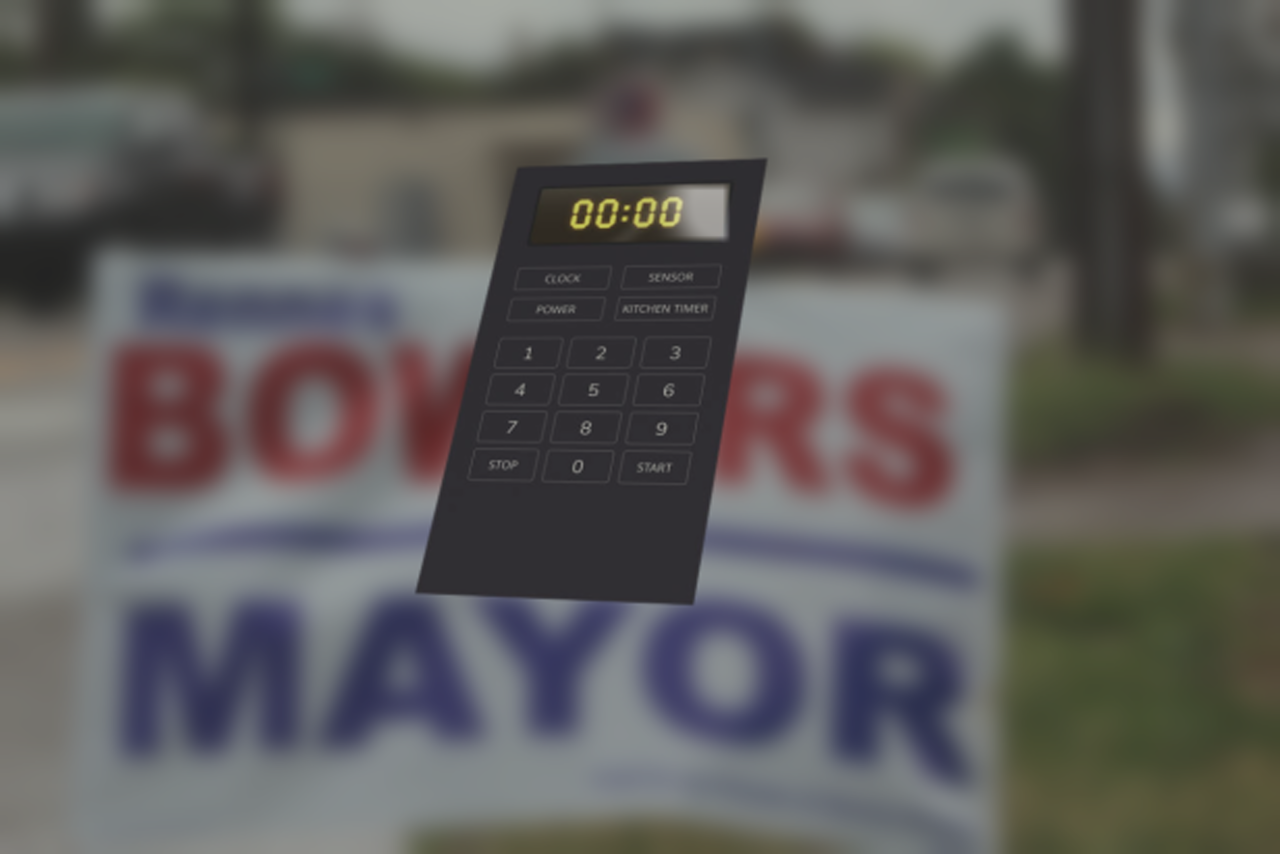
0:00
